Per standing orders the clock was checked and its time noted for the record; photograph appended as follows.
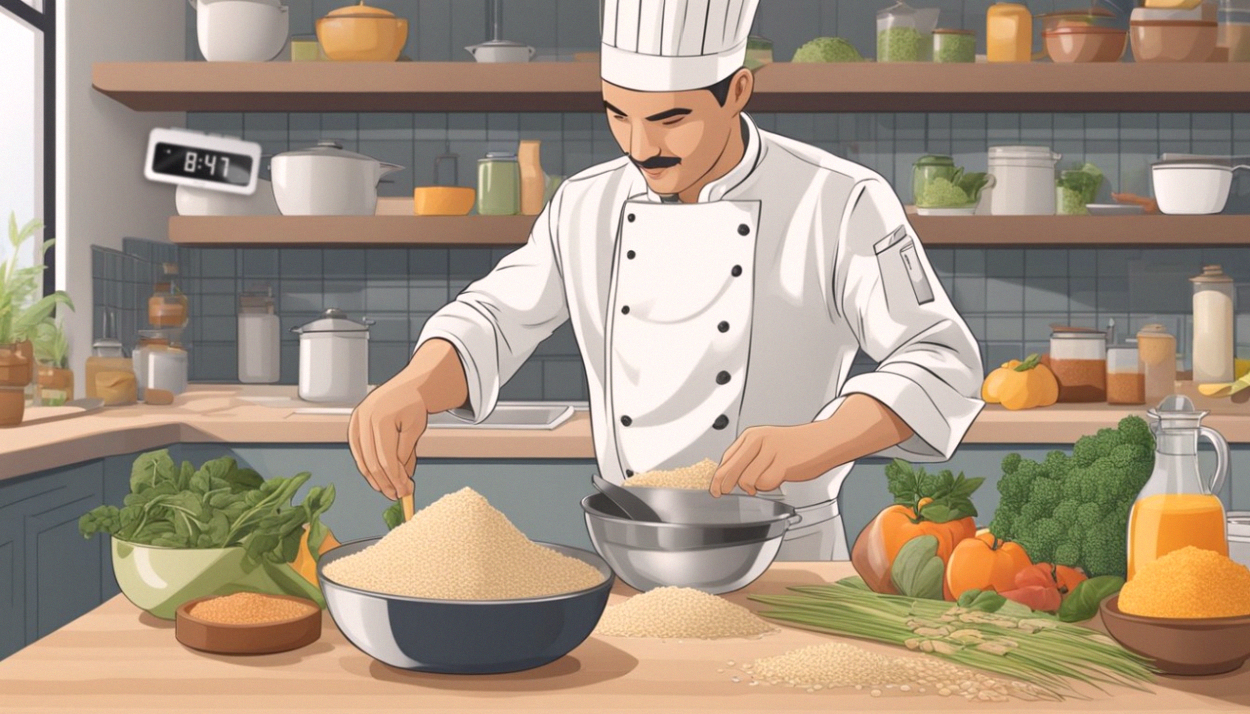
8:47
